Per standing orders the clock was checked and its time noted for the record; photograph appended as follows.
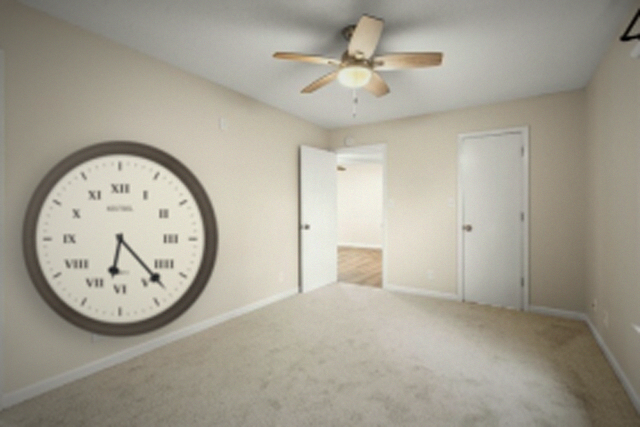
6:23
